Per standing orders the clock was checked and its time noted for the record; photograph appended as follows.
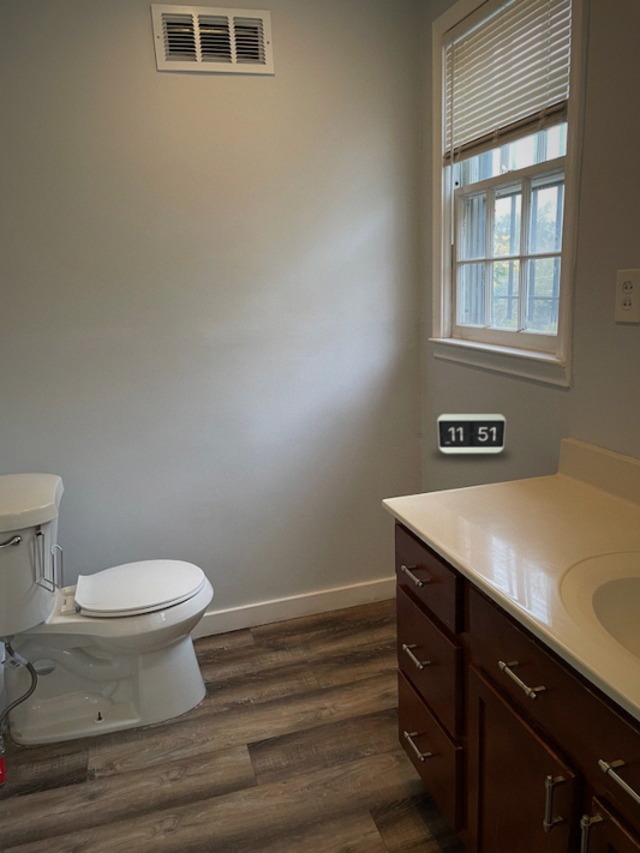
11:51
